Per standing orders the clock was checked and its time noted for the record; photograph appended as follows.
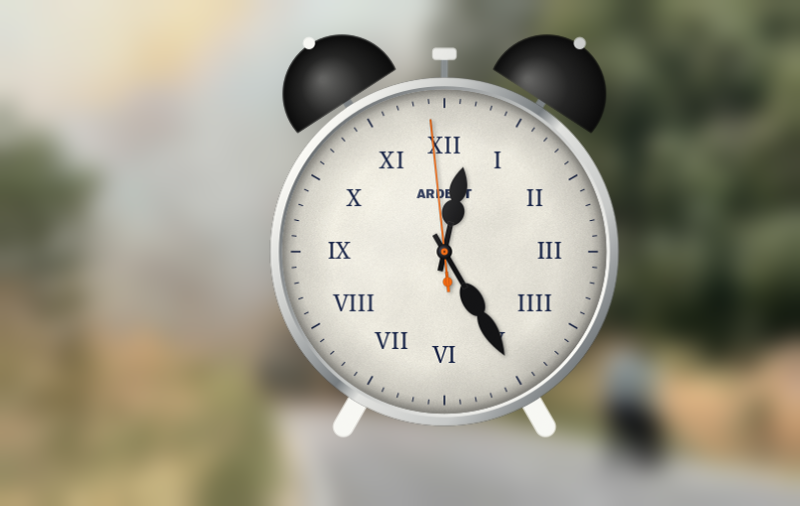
12:24:59
